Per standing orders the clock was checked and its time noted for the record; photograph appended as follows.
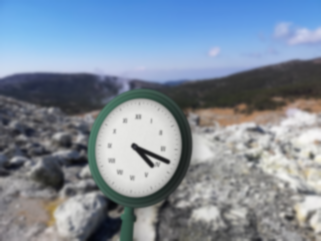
4:18
